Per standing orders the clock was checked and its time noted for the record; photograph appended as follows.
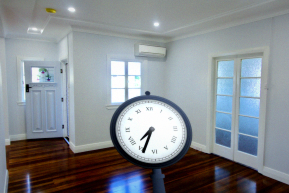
7:34
